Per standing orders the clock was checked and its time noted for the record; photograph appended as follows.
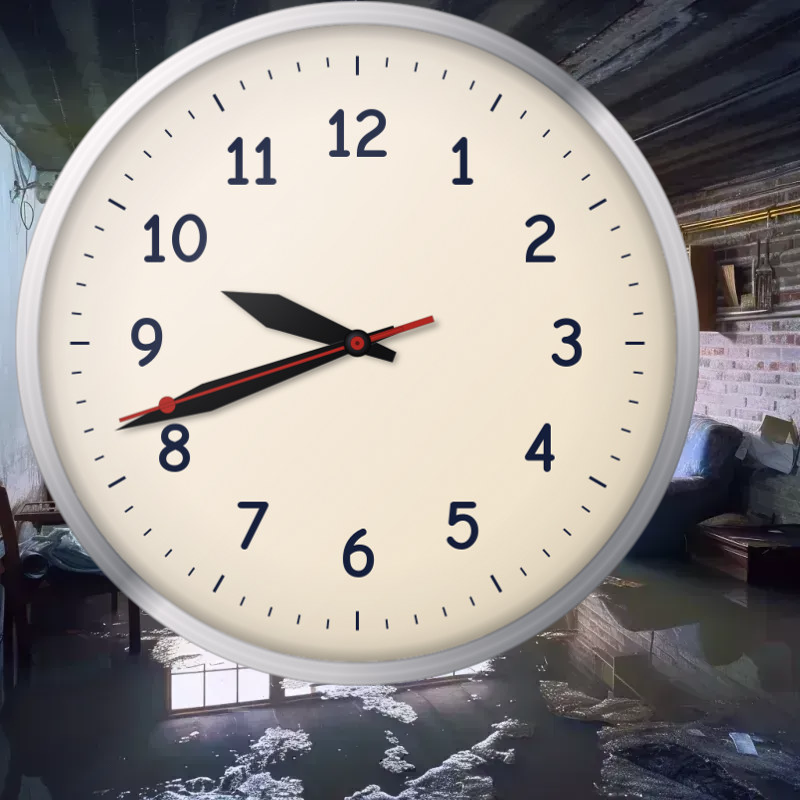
9:41:42
